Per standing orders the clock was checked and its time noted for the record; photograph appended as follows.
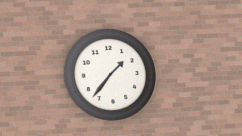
1:37
